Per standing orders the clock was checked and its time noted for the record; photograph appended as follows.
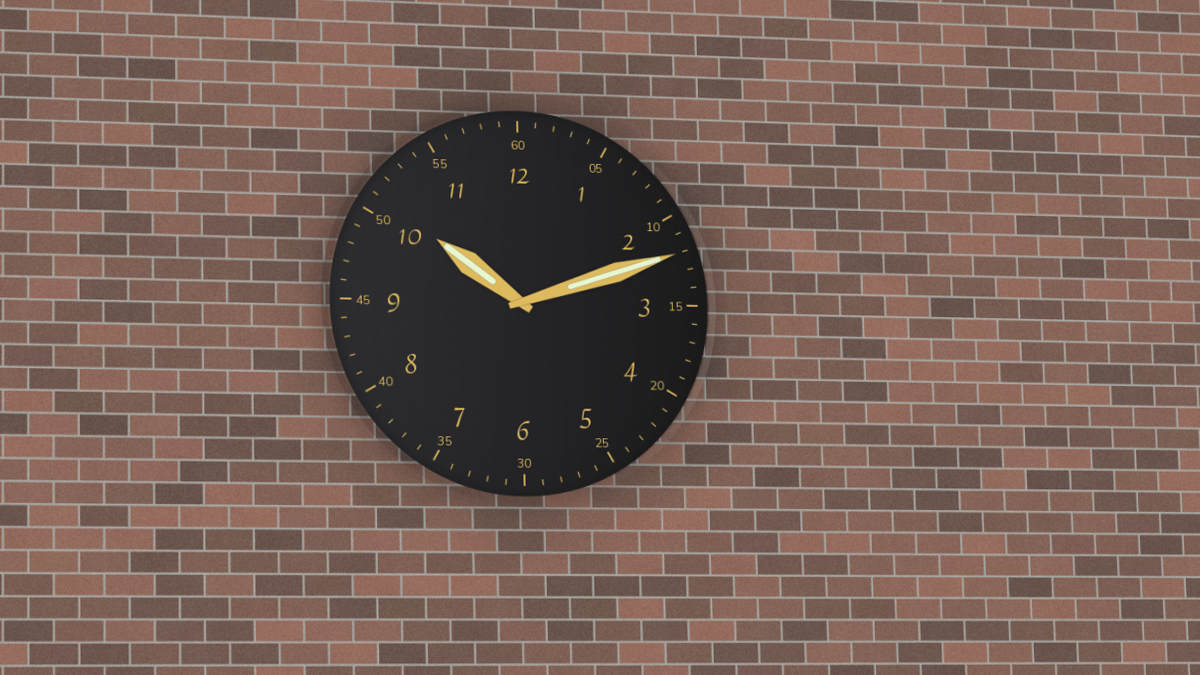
10:12
